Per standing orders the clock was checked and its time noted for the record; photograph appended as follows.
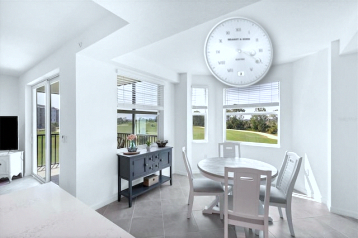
3:20
